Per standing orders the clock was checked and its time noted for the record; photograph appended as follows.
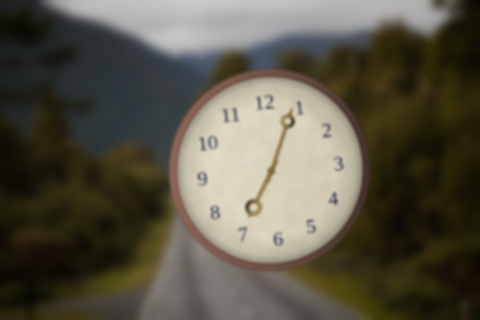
7:04
